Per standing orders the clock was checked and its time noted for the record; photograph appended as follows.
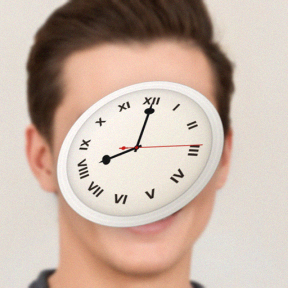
8:00:14
